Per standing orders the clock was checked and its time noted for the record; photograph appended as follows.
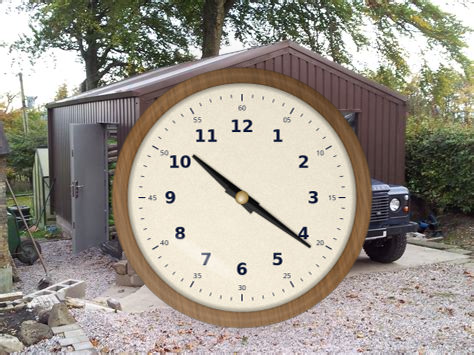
10:21
